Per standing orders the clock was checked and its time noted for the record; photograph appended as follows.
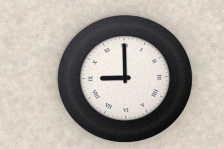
9:00
